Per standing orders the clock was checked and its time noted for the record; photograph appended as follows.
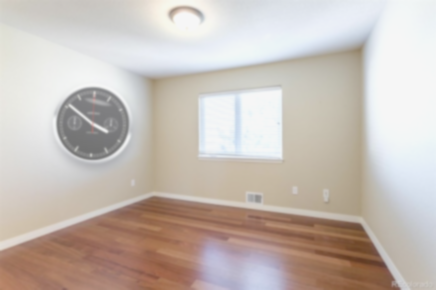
3:51
